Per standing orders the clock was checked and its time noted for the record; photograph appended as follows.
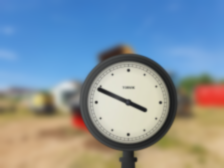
3:49
